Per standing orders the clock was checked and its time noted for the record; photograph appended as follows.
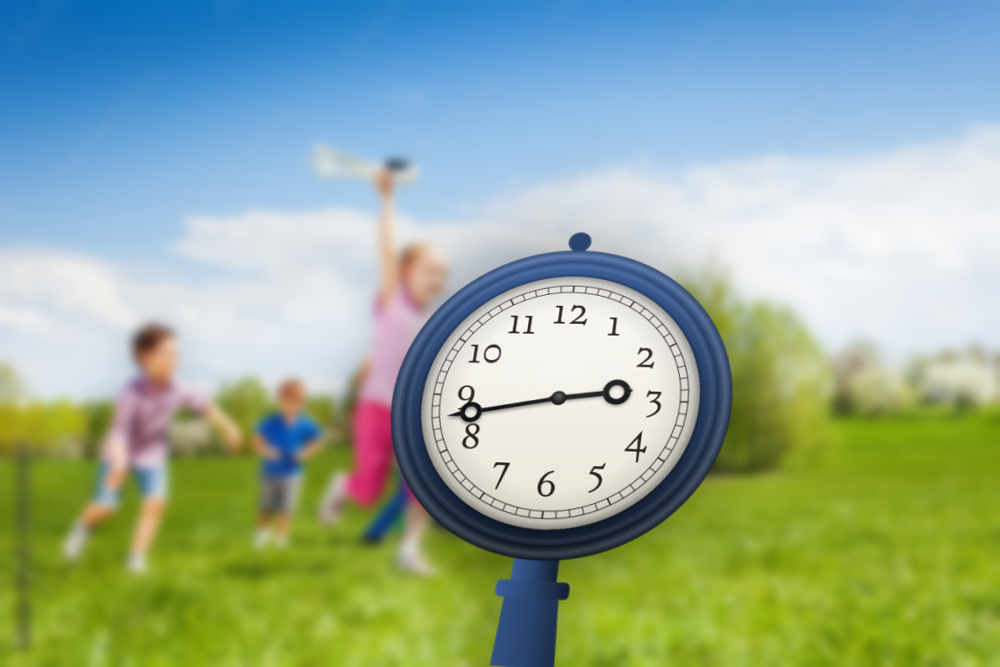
2:43
